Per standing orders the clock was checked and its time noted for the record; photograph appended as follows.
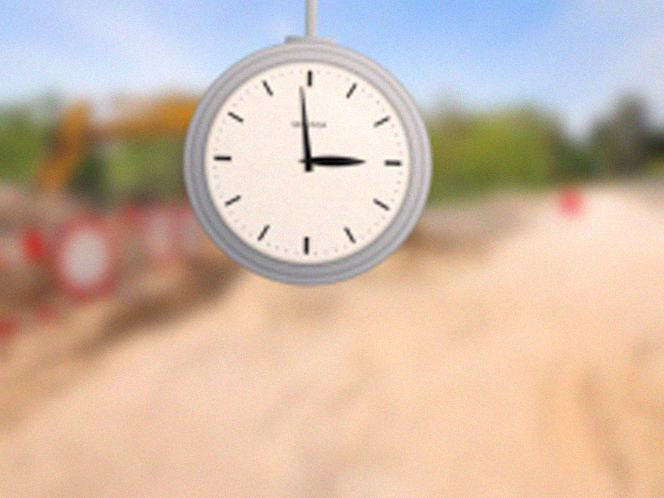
2:59
